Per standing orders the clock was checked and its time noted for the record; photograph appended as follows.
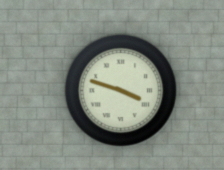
3:48
